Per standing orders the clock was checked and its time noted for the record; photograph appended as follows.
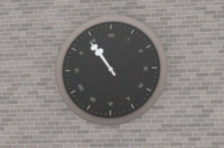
10:54
